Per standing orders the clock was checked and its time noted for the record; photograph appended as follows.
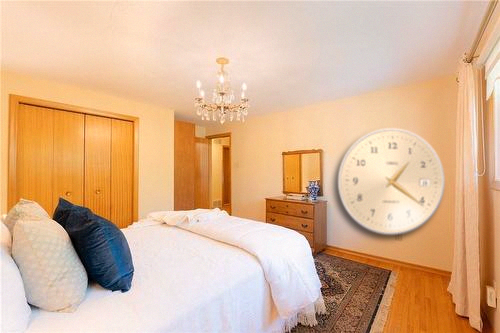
1:21
